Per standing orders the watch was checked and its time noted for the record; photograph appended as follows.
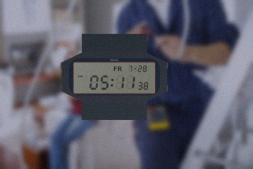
5:11:38
